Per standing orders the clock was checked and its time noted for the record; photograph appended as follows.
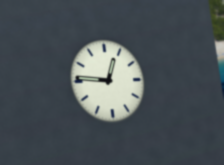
12:46
